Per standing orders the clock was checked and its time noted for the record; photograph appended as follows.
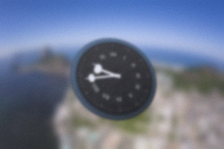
9:44
